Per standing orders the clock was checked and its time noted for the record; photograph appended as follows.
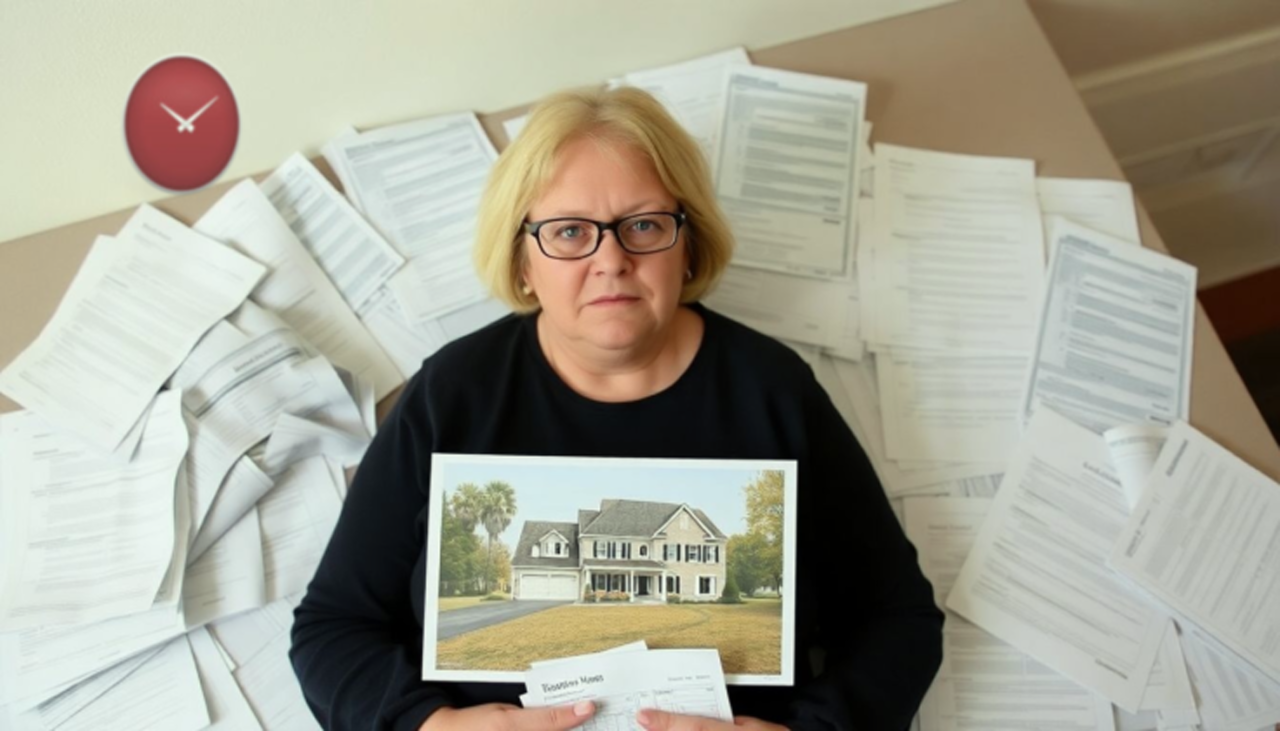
10:09
